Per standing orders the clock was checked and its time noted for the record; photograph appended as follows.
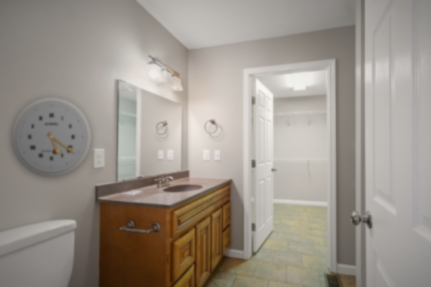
5:21
